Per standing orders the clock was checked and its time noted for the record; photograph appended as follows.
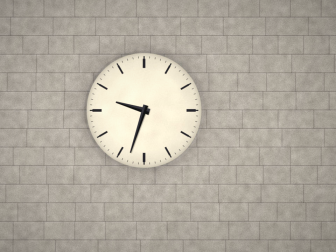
9:33
